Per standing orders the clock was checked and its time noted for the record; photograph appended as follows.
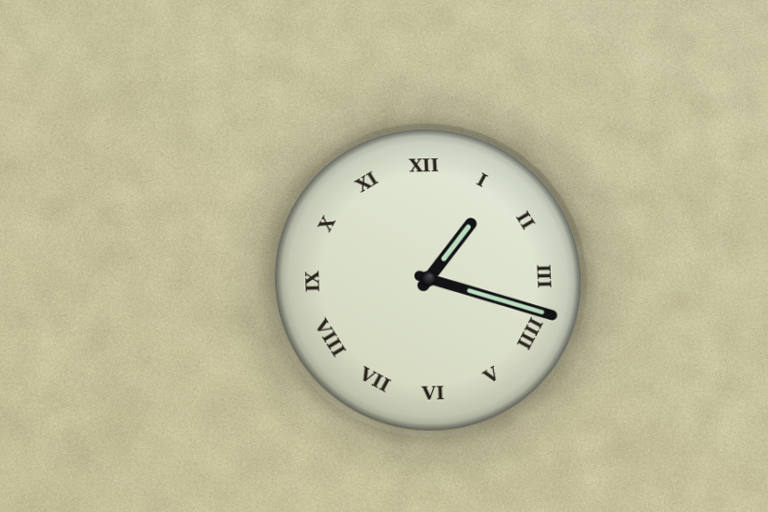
1:18
